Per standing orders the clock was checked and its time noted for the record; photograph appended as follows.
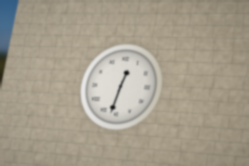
12:32
